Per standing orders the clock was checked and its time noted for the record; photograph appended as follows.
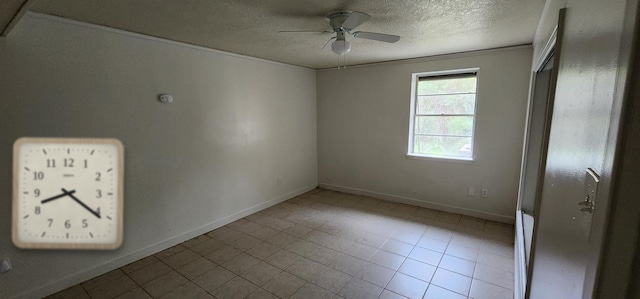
8:21
